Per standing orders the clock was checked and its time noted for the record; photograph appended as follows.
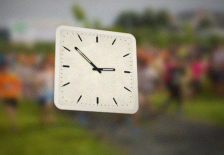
2:52
